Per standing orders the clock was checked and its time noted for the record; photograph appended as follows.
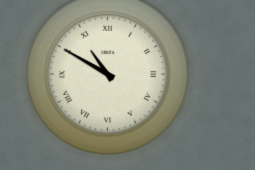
10:50
